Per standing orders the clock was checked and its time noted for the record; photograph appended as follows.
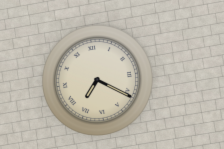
7:21
